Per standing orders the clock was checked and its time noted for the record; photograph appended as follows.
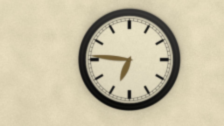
6:46
